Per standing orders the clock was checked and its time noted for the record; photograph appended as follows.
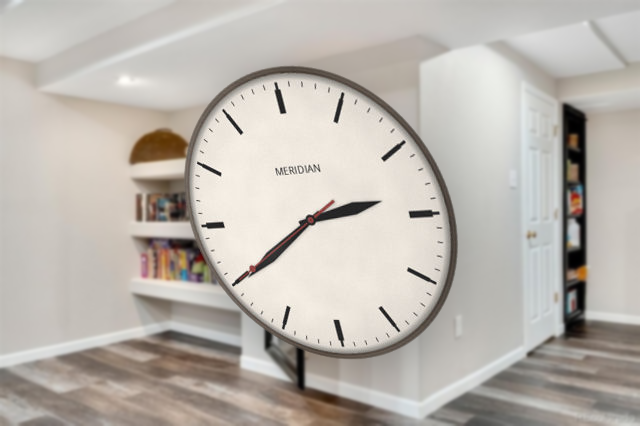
2:39:40
